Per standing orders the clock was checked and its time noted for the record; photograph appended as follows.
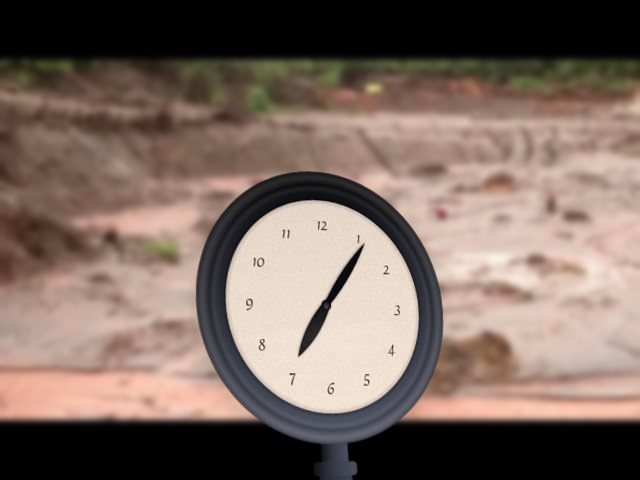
7:06
